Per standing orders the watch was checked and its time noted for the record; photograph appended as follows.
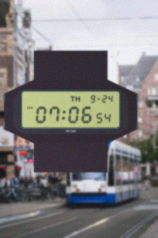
7:06:54
